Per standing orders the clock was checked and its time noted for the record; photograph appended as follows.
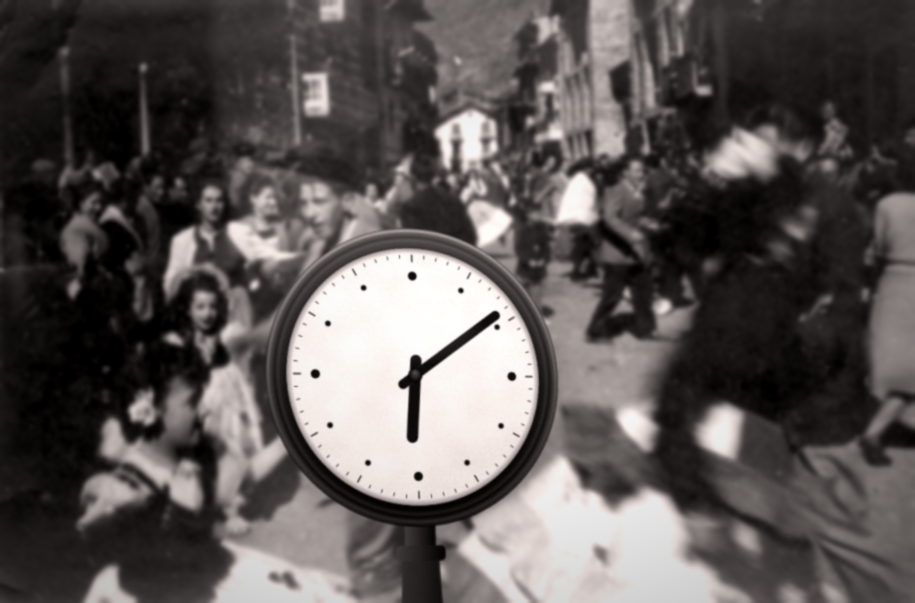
6:09
